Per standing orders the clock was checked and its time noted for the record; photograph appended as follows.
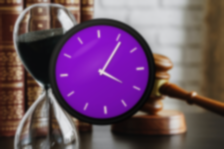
4:06
